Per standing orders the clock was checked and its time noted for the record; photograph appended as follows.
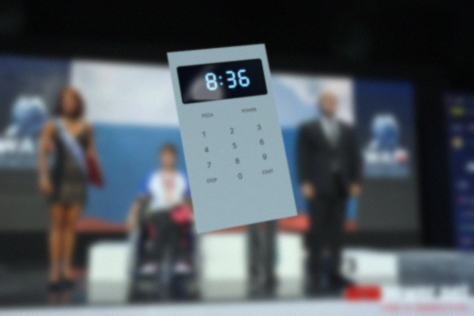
8:36
